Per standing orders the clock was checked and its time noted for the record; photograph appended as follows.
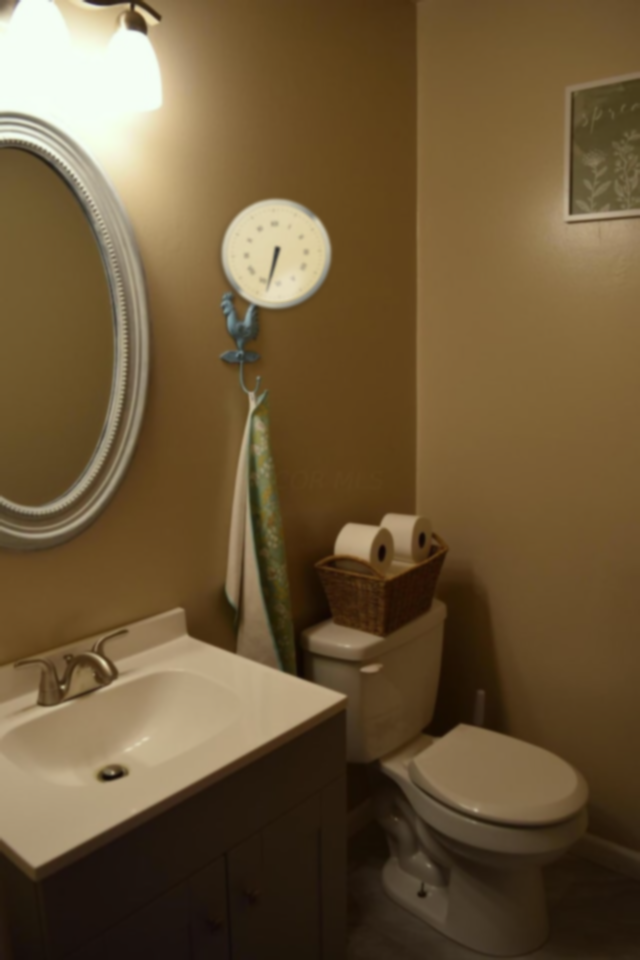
6:33
